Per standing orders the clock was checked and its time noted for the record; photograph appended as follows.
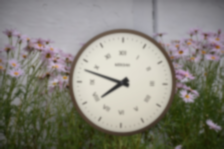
7:48
